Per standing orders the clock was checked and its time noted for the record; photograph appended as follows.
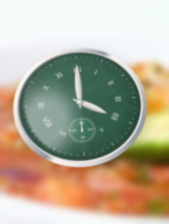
4:00
